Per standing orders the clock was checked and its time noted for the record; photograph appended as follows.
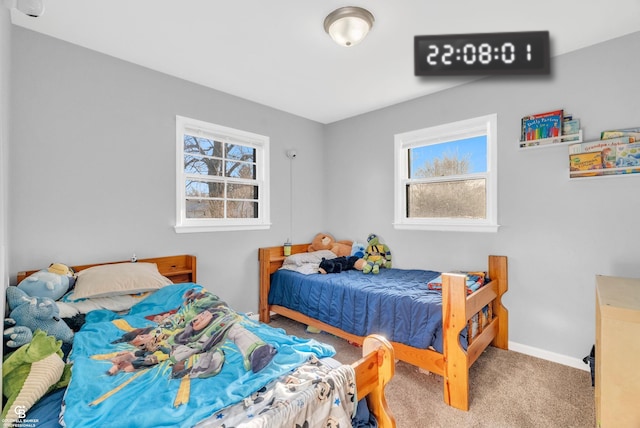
22:08:01
